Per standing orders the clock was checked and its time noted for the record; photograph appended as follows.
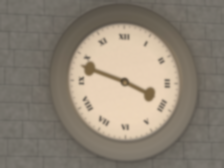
3:48
